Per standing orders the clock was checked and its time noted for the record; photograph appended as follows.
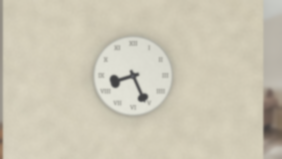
8:26
